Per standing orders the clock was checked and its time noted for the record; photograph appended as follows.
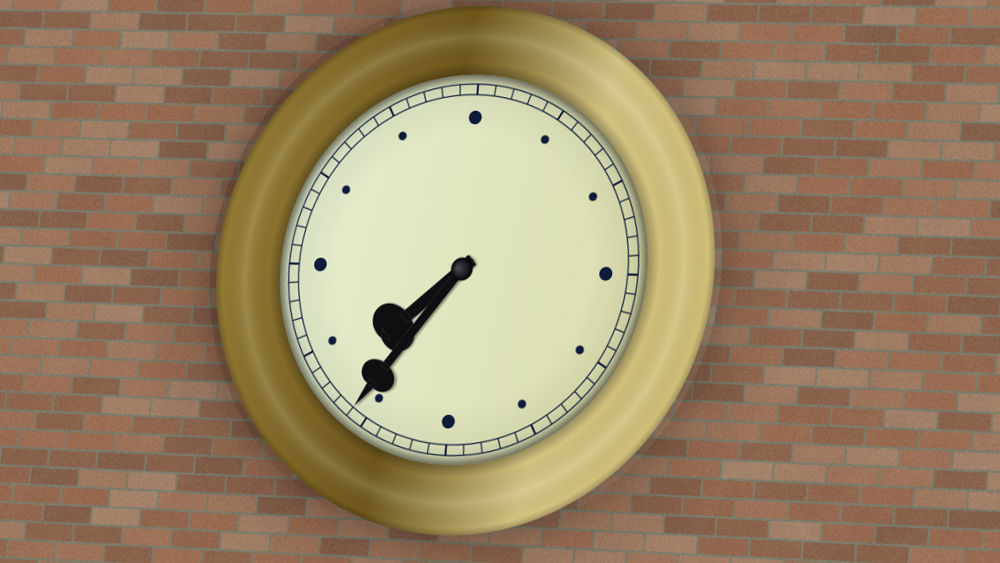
7:36
